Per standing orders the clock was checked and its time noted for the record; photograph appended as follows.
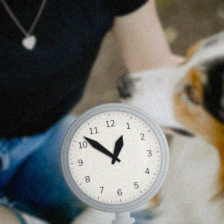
12:52
